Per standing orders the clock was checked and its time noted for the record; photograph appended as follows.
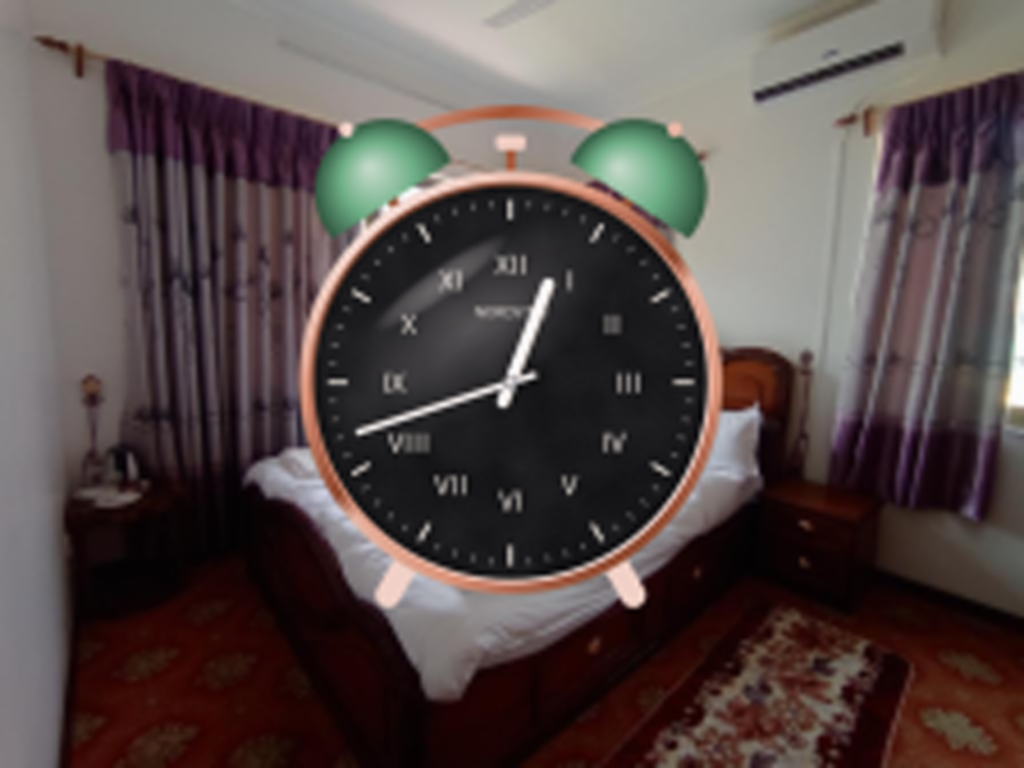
12:42
